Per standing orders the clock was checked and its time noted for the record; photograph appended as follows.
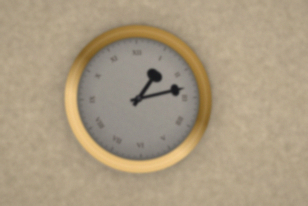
1:13
